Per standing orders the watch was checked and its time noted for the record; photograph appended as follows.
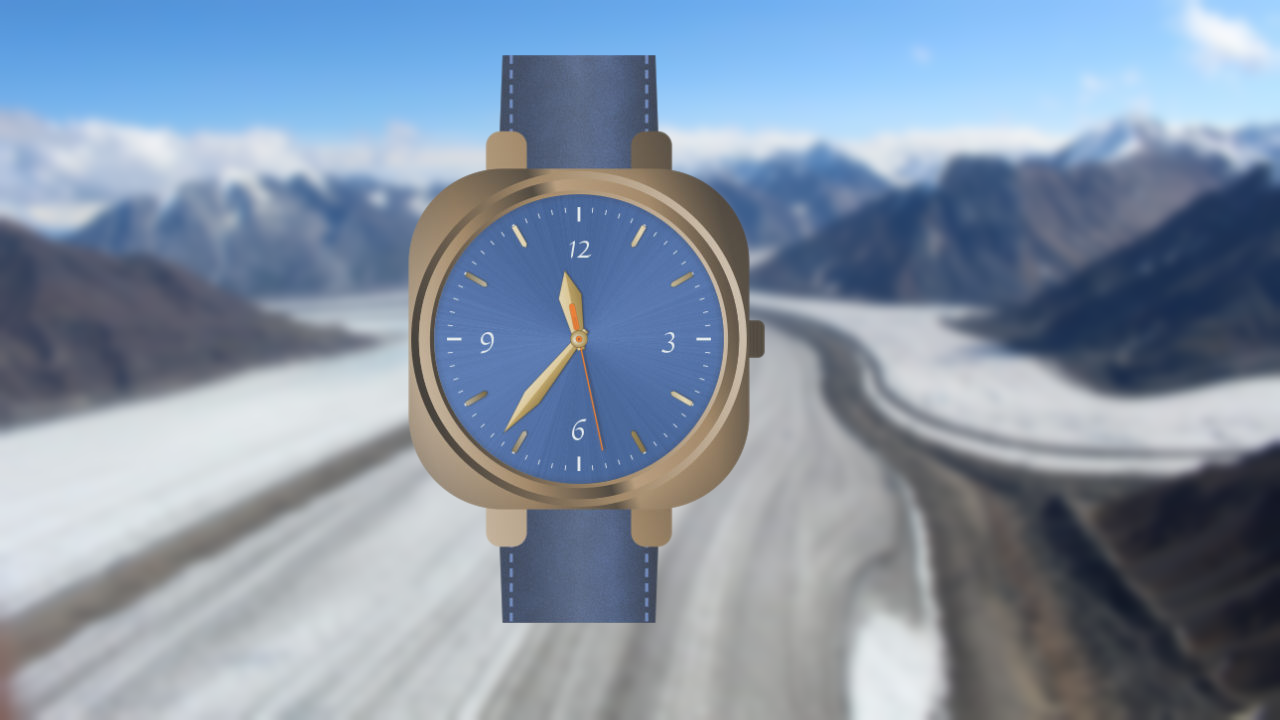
11:36:28
